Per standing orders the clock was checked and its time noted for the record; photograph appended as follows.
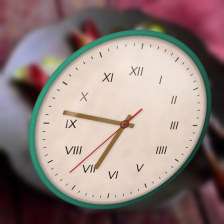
6:46:37
